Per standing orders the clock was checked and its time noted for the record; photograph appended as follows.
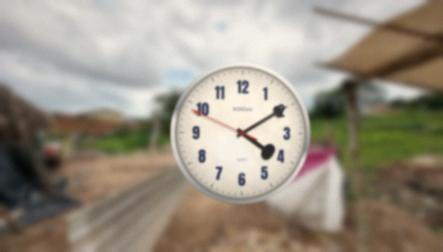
4:09:49
